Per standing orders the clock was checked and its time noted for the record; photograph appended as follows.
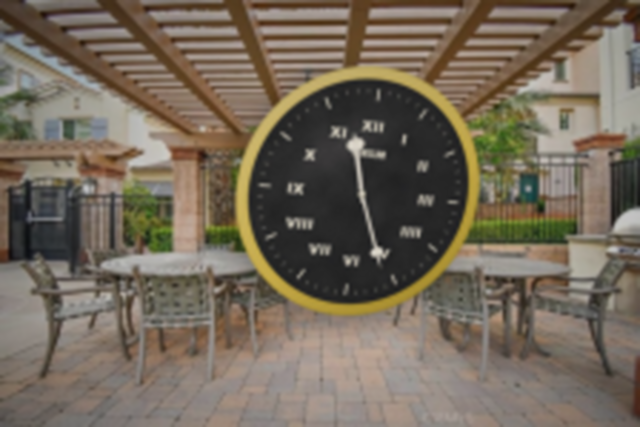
11:26
